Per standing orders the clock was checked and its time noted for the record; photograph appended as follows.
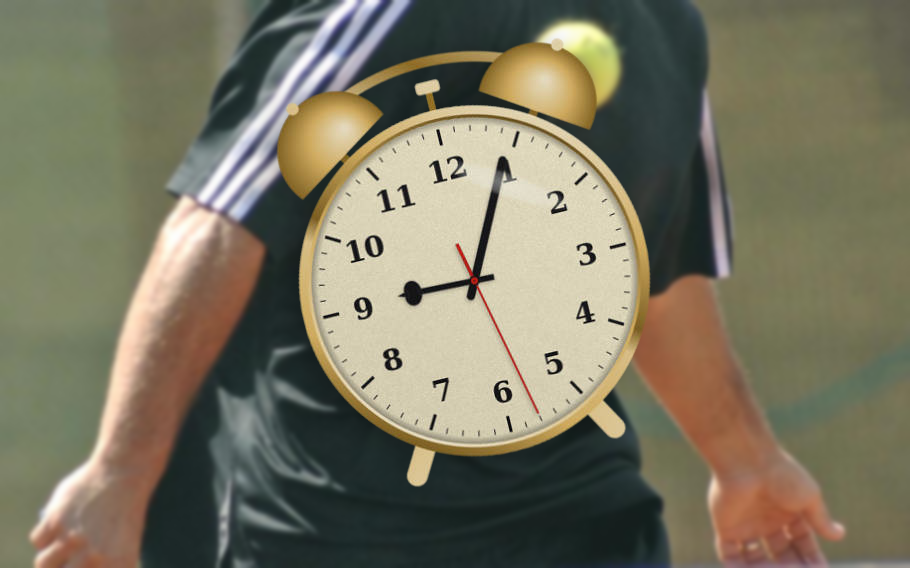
9:04:28
